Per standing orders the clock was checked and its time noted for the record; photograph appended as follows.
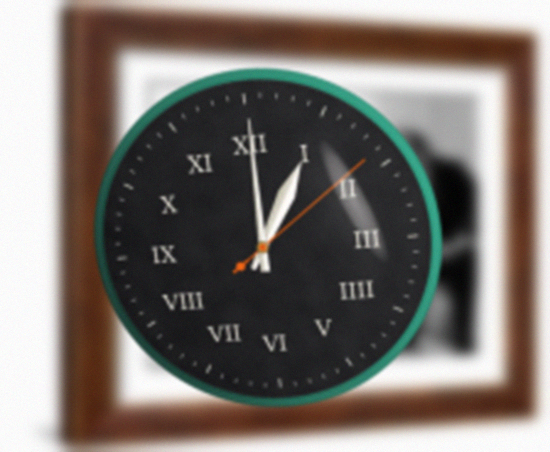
1:00:09
